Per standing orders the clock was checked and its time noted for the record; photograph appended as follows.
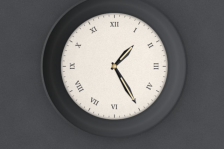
1:25
